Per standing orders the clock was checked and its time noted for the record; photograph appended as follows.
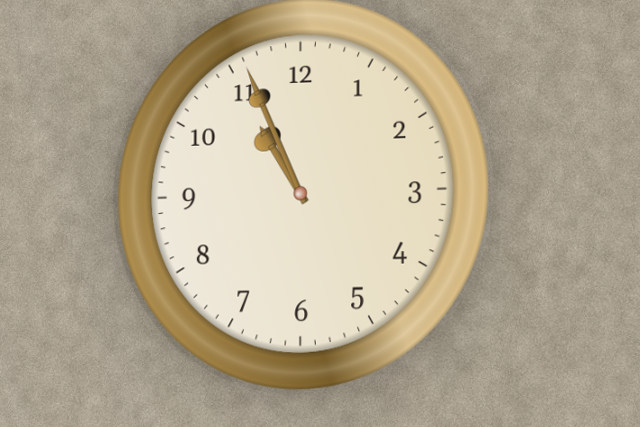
10:56
